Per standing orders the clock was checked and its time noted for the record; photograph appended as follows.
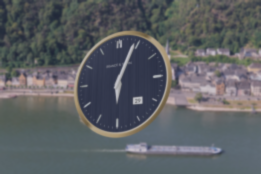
6:04
